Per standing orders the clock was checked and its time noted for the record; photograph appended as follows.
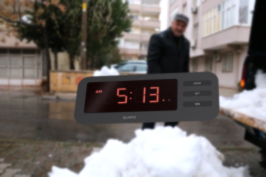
5:13
